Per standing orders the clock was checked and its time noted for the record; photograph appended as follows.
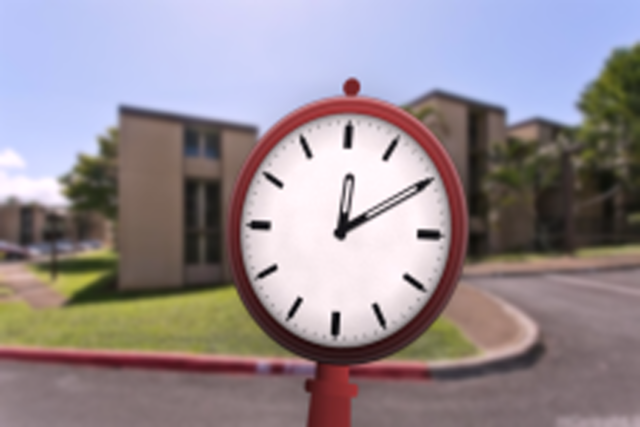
12:10
